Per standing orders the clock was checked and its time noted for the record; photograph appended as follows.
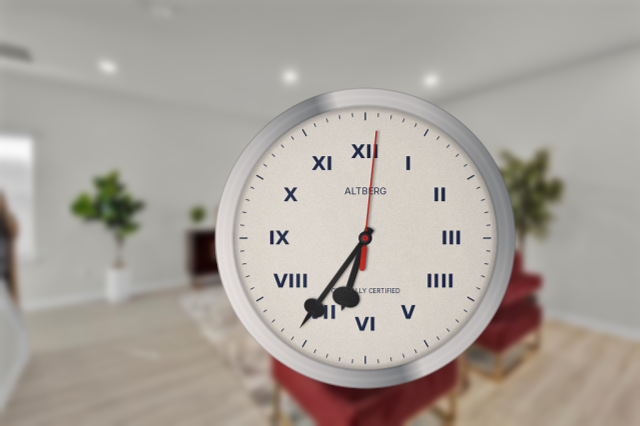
6:36:01
